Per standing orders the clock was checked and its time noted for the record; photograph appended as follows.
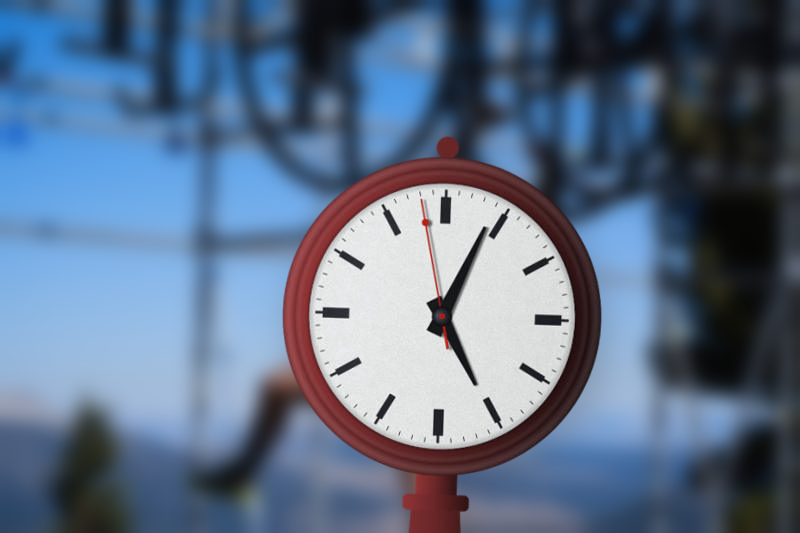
5:03:58
